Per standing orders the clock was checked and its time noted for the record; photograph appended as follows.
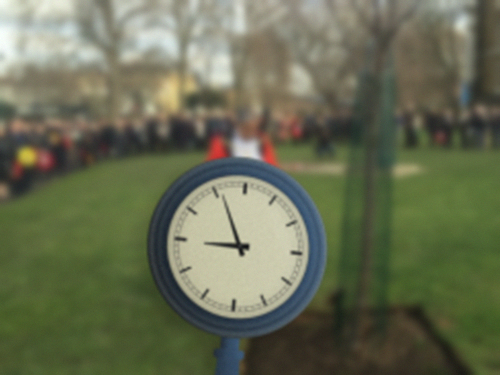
8:56
